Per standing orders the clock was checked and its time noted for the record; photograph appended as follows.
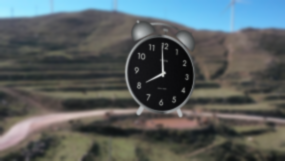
7:59
